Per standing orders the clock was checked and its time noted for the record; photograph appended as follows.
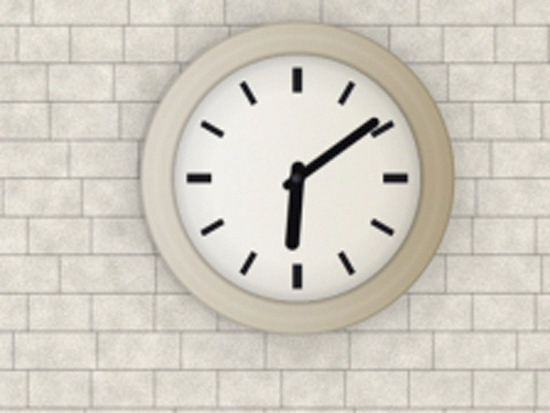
6:09
